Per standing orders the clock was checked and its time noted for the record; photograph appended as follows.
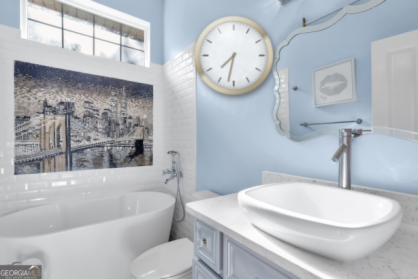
7:32
